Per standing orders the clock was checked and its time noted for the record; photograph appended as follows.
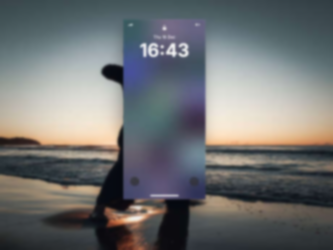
16:43
